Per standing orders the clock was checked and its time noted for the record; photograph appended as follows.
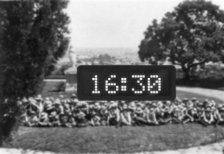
16:30
